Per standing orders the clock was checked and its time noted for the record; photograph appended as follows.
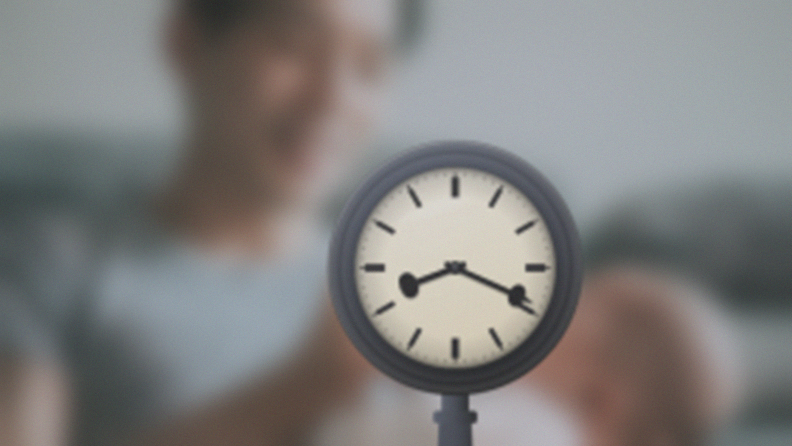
8:19
